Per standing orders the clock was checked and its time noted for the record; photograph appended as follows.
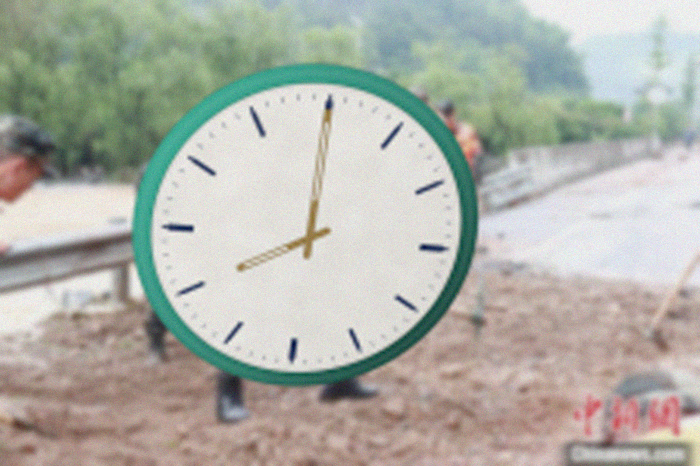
8:00
